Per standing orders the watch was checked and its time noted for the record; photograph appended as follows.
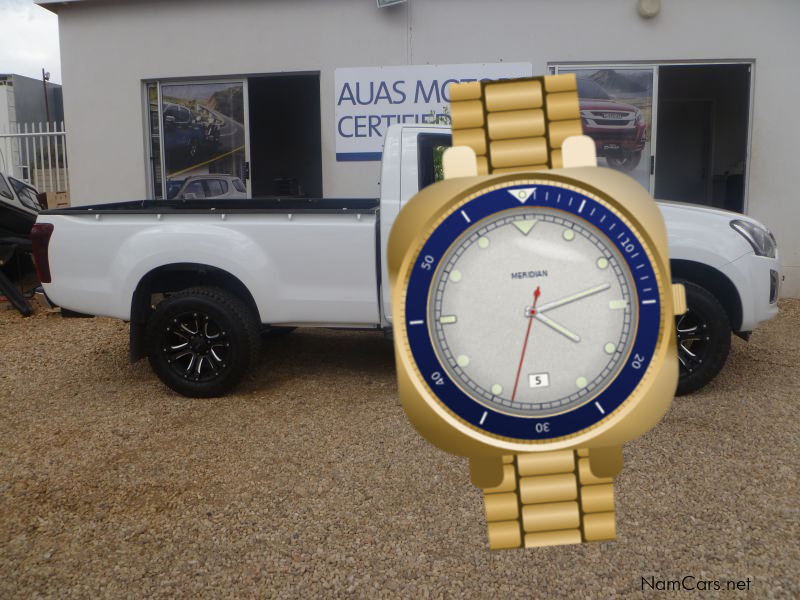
4:12:33
